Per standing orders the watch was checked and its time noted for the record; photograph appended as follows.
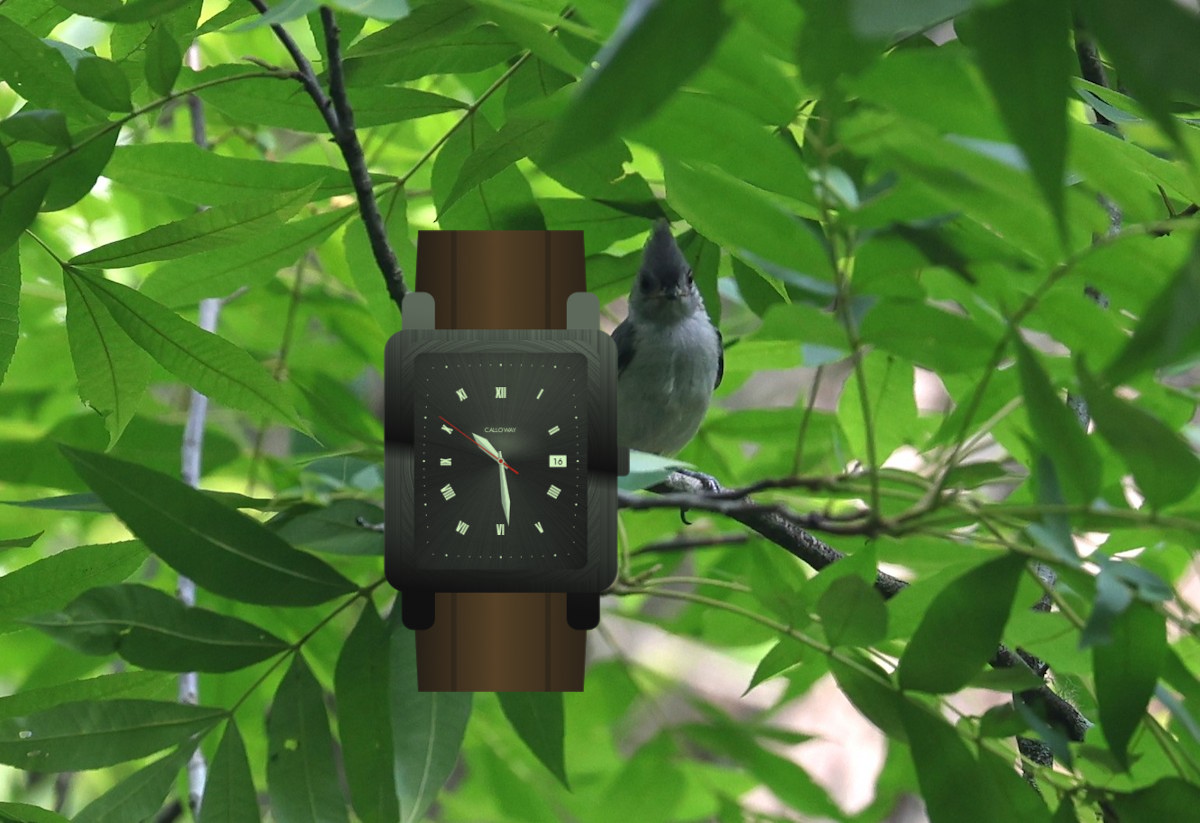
10:28:51
